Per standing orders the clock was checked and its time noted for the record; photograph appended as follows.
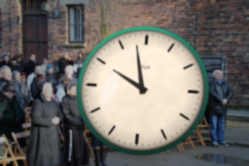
9:58
